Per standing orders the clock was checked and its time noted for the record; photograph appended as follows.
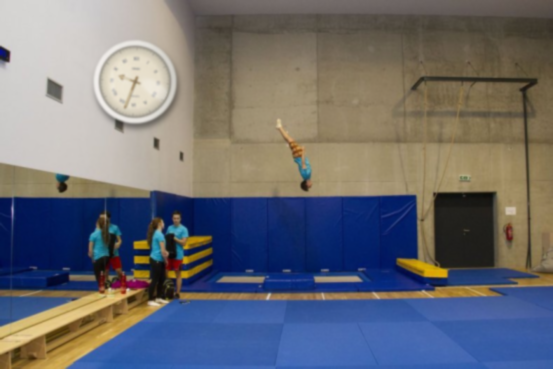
9:33
